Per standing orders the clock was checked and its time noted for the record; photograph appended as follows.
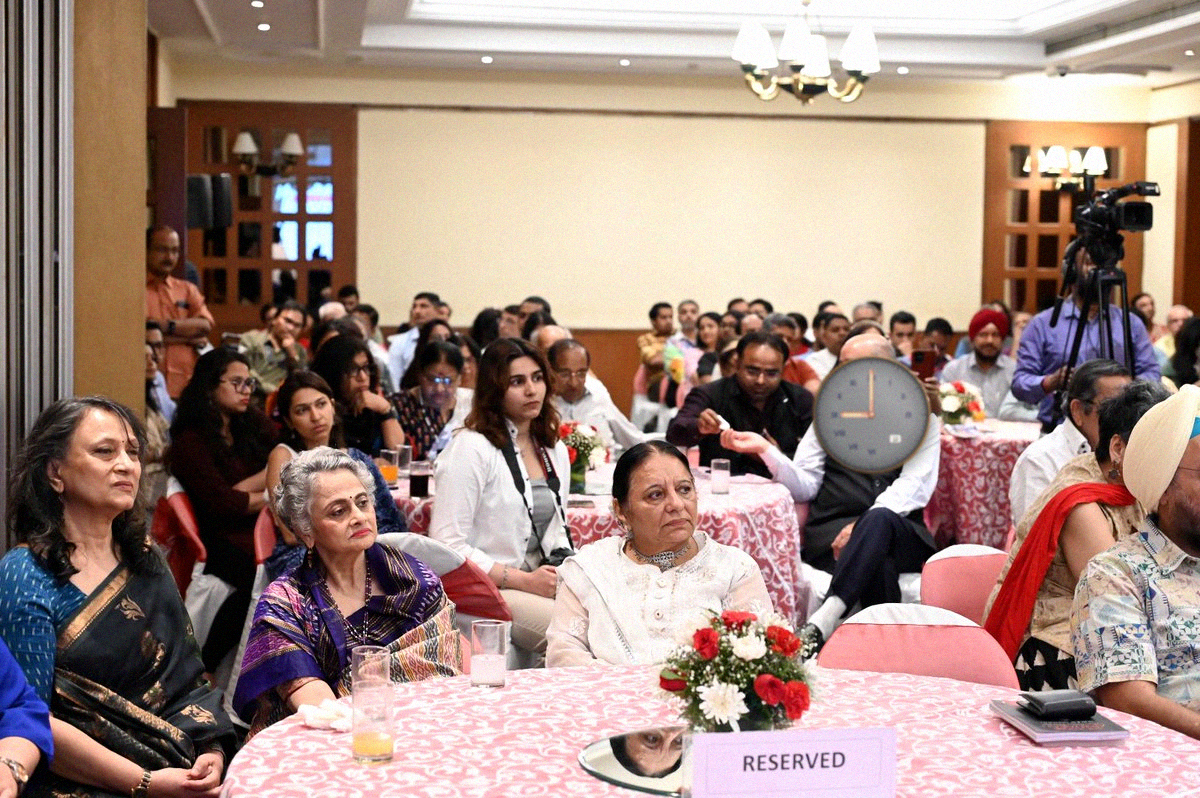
9:00
